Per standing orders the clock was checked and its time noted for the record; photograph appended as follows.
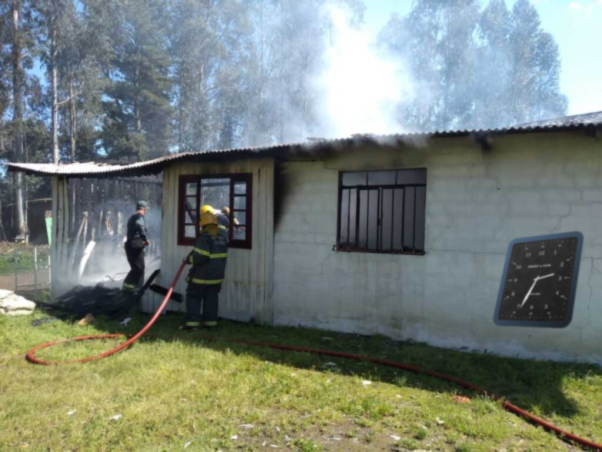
2:34
